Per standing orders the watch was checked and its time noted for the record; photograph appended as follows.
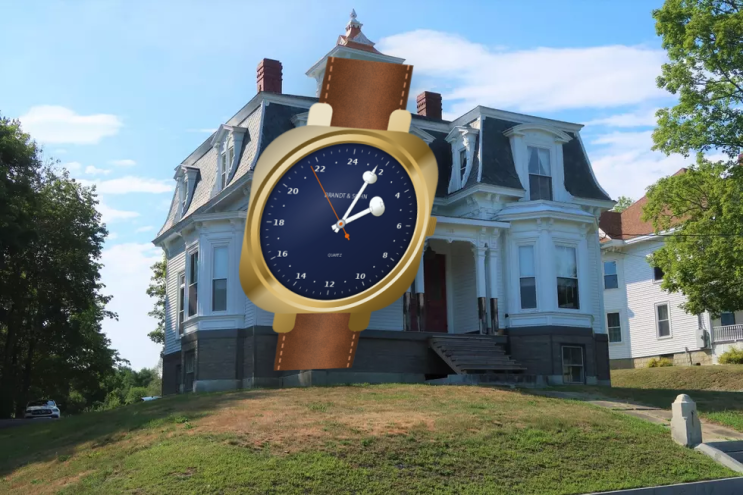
4:03:54
